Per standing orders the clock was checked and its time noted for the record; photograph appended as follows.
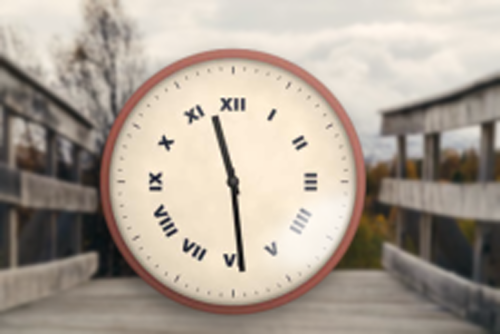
11:29
